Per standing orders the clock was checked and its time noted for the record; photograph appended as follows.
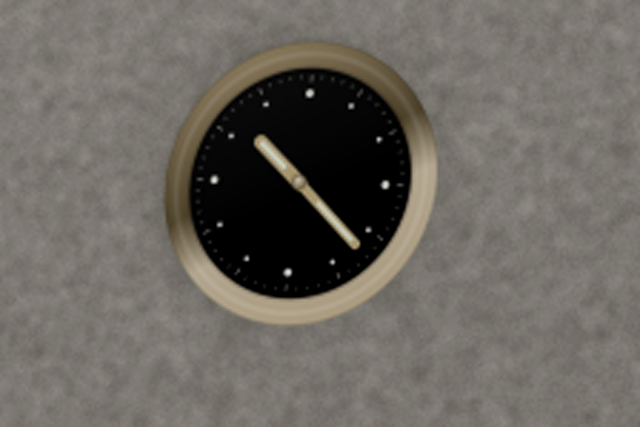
10:22
